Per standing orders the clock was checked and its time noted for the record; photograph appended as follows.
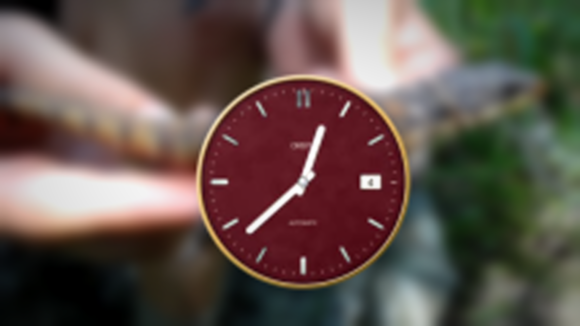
12:38
